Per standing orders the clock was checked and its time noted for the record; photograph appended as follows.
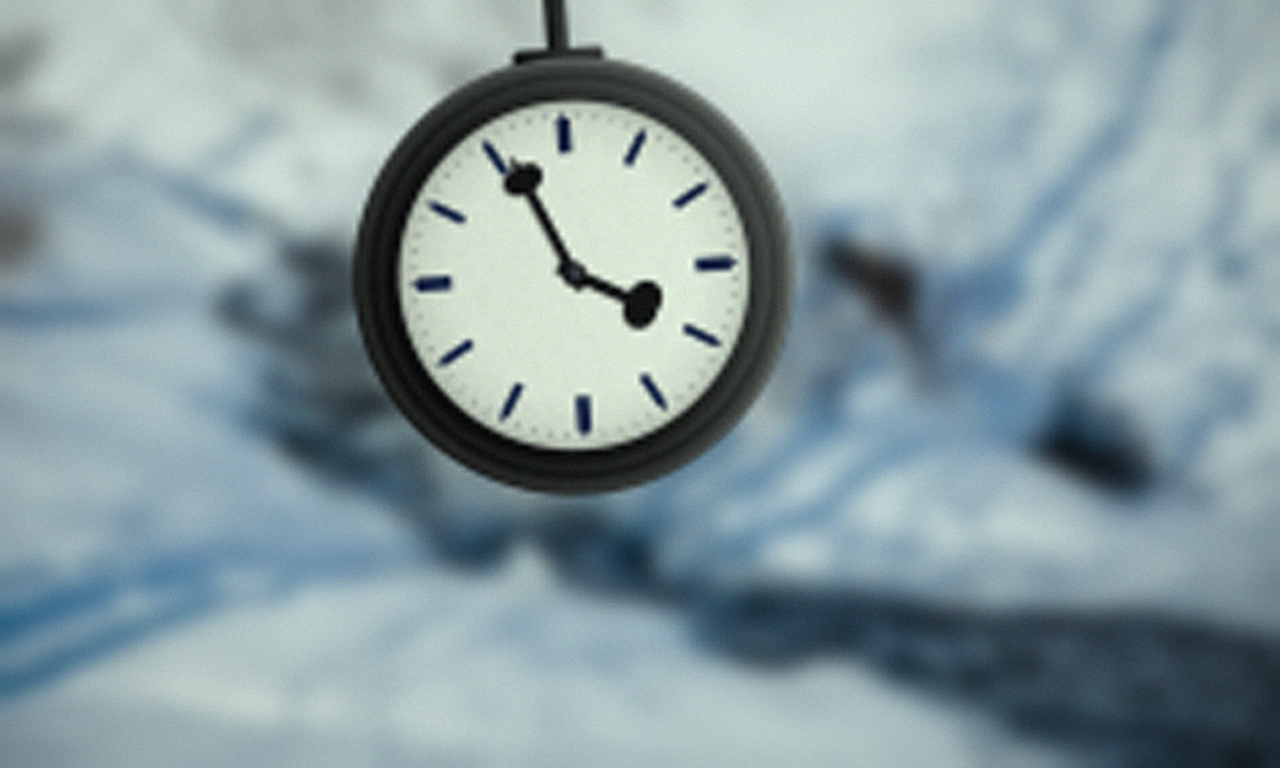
3:56
